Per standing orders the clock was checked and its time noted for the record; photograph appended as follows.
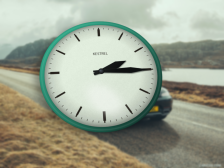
2:15
